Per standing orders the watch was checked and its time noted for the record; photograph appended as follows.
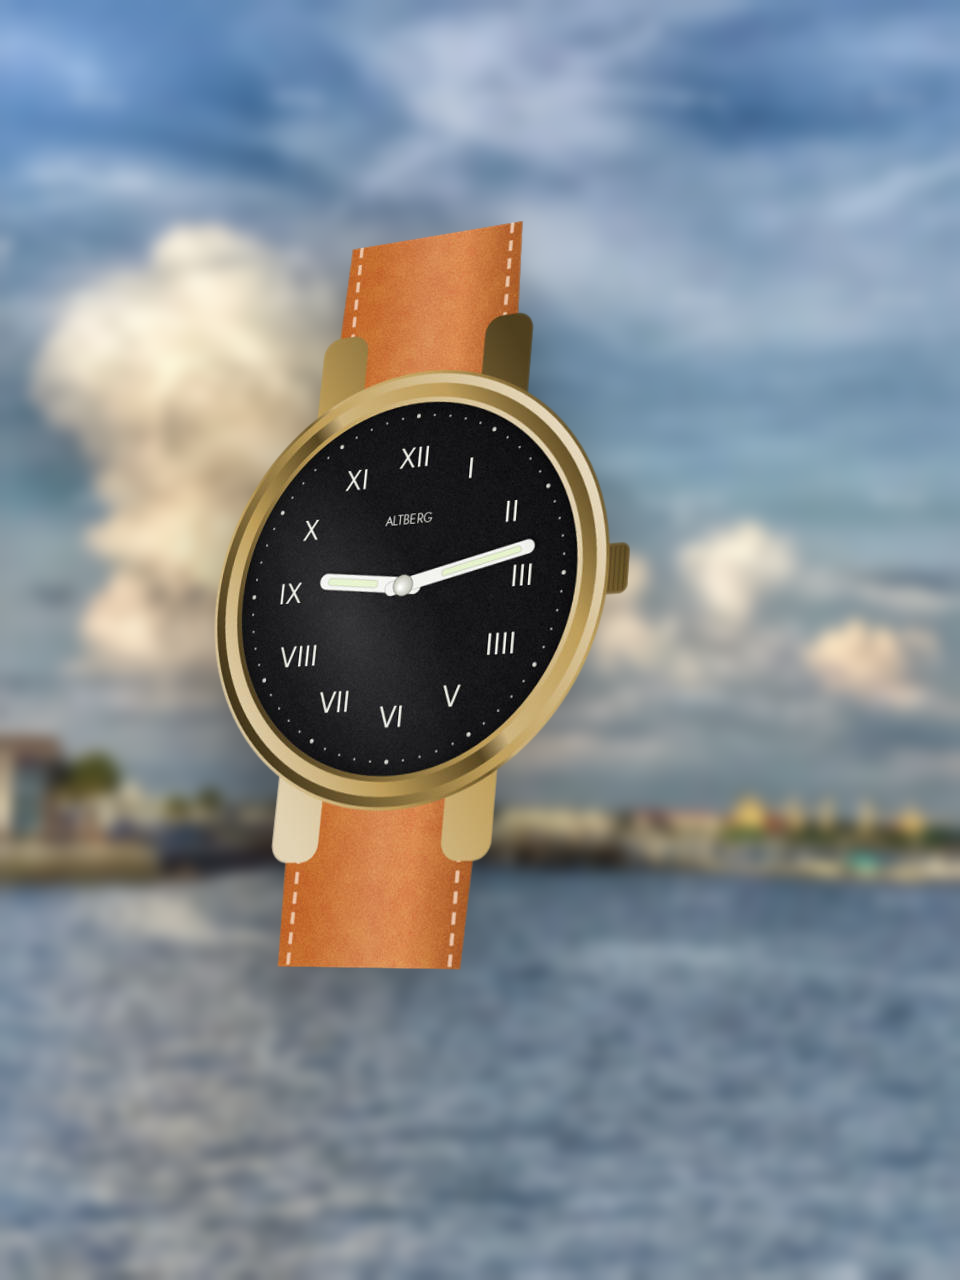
9:13
